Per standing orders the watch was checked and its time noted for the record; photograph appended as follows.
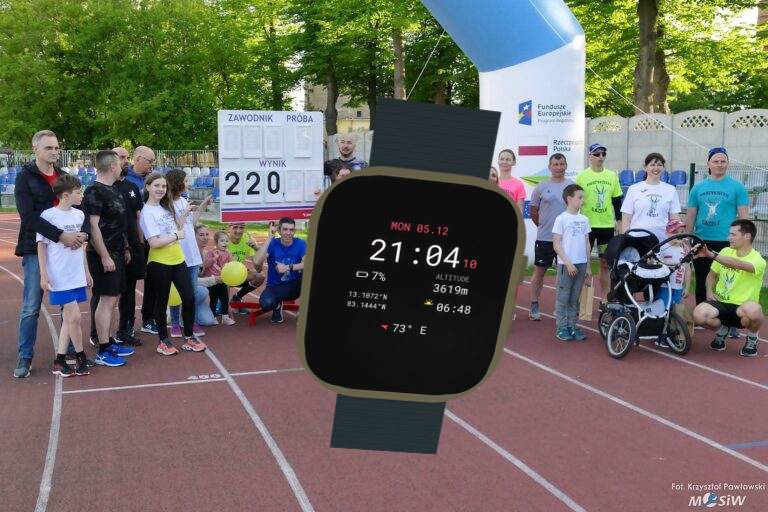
21:04:10
